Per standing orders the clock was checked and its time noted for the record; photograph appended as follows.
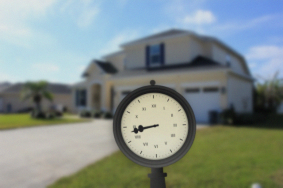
8:43
